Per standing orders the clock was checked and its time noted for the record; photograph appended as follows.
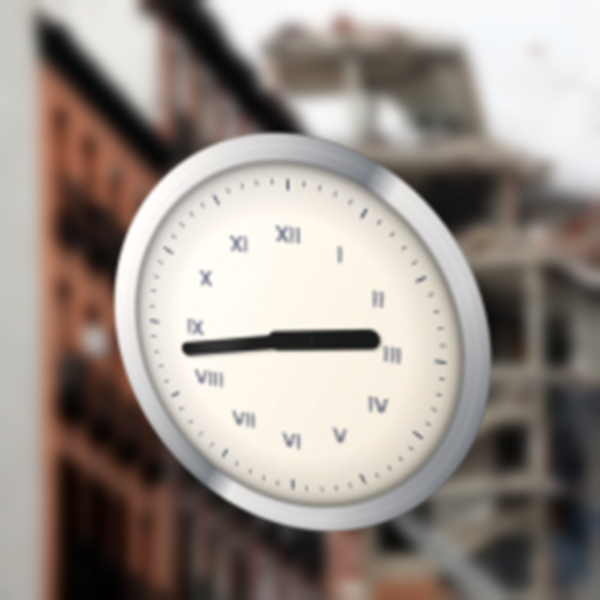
2:43
